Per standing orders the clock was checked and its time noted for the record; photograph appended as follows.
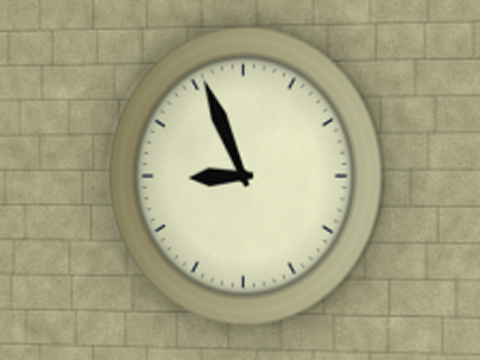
8:56
